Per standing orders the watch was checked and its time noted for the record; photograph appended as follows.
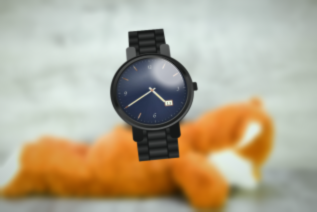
4:40
